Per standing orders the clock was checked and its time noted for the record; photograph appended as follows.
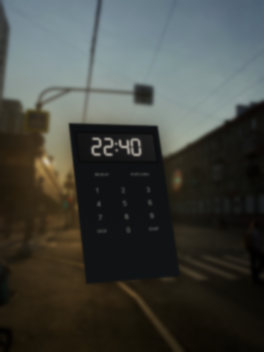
22:40
